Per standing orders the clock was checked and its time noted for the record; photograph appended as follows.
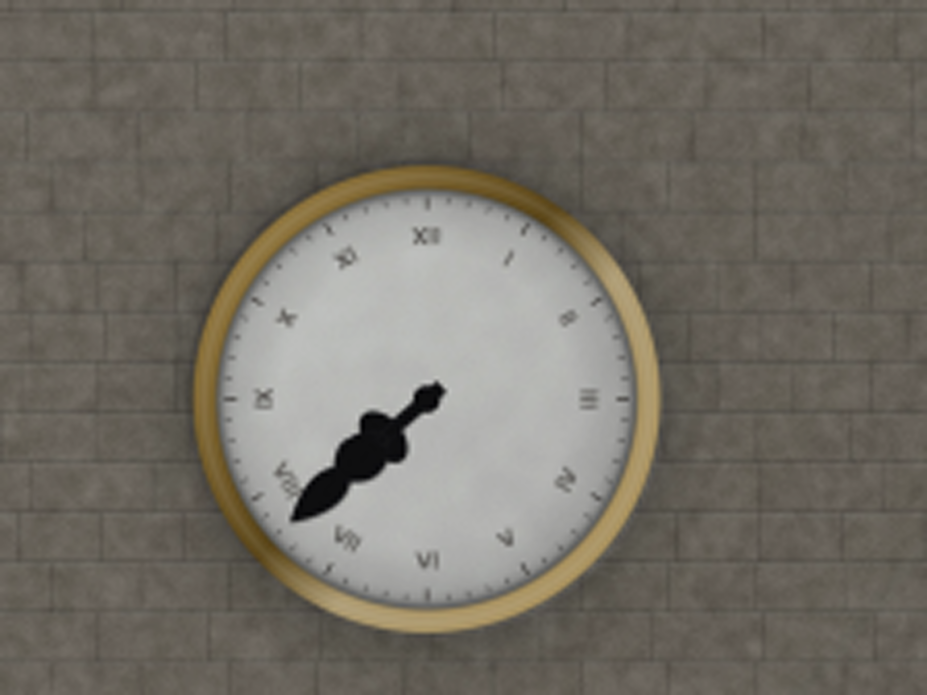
7:38
